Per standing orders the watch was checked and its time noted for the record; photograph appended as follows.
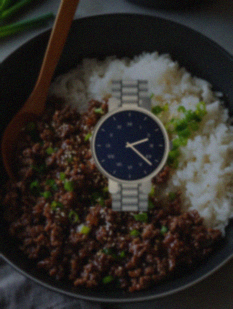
2:22
